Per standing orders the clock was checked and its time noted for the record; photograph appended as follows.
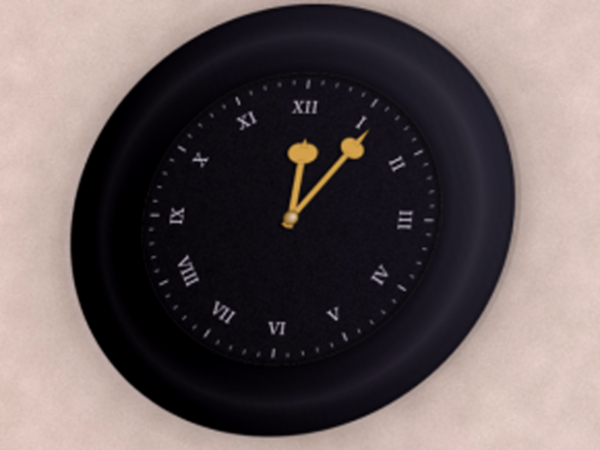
12:06
